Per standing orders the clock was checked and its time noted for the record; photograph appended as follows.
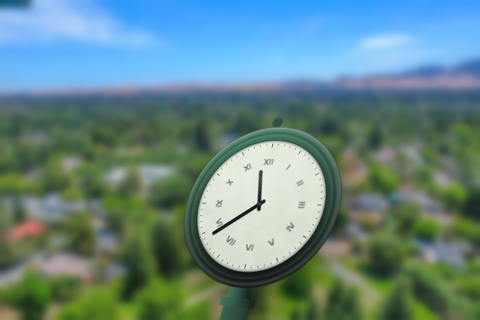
11:39
